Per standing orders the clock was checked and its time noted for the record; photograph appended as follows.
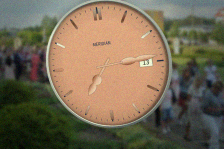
7:14
